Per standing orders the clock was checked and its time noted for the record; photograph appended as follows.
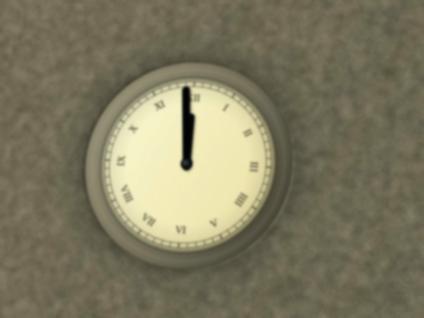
11:59
